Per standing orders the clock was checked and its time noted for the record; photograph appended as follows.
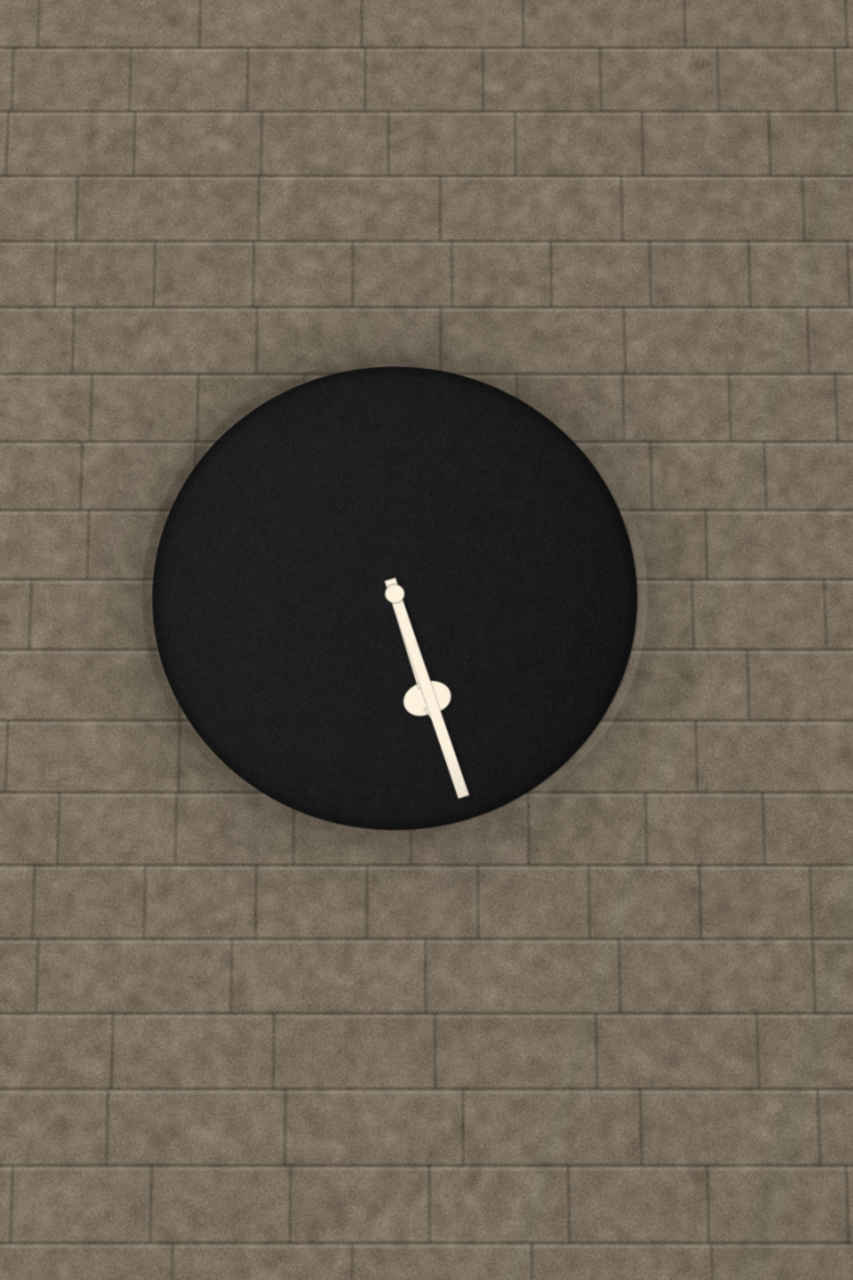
5:27
